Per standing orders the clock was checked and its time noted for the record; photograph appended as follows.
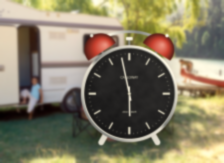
5:58
